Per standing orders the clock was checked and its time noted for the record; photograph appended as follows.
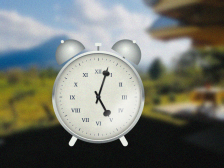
5:03
